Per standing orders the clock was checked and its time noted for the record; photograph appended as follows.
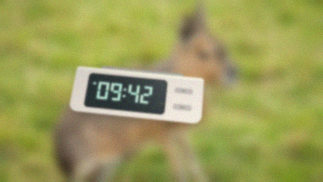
9:42
